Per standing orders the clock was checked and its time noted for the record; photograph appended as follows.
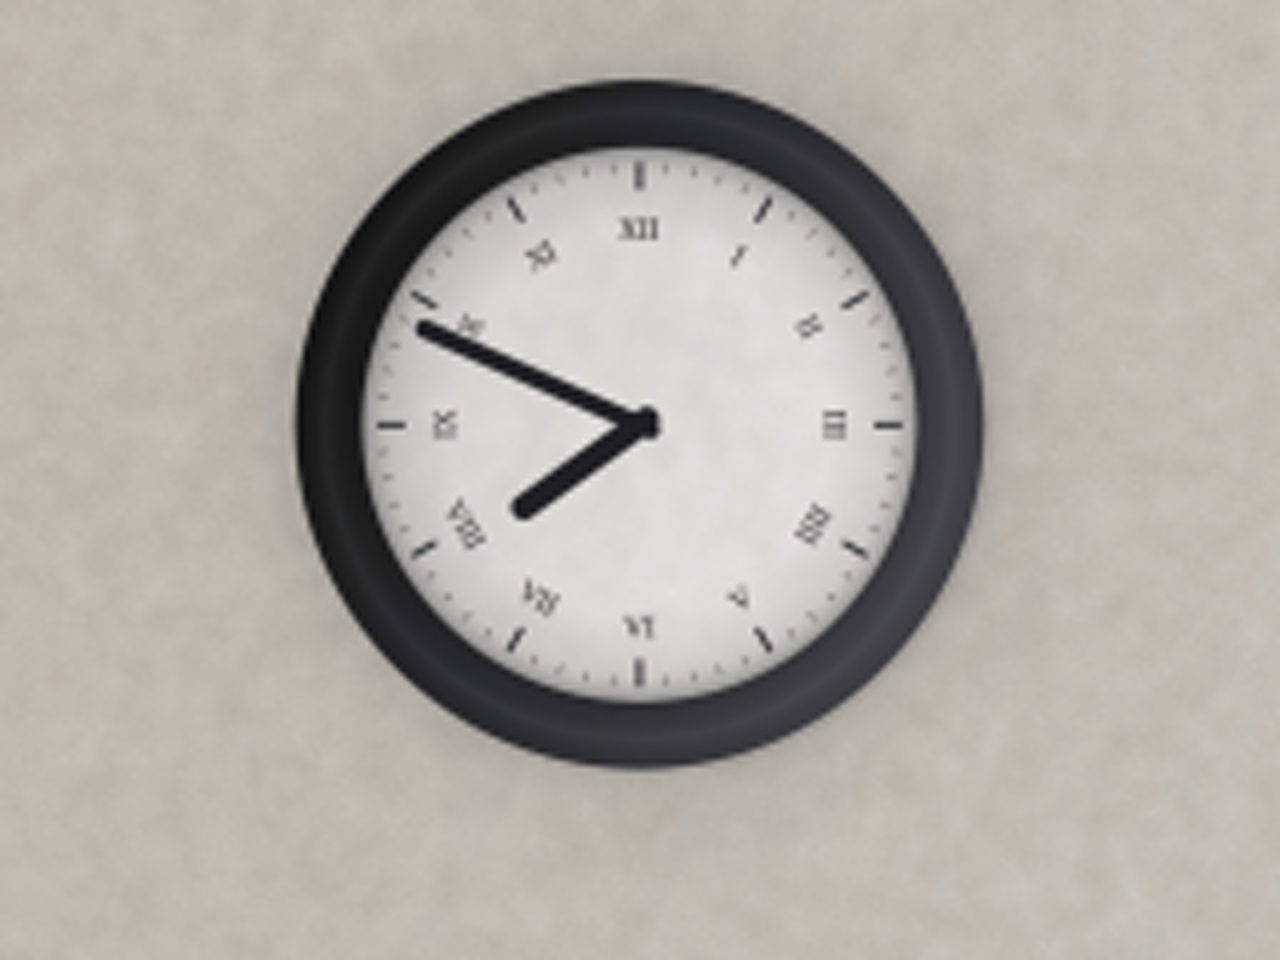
7:49
